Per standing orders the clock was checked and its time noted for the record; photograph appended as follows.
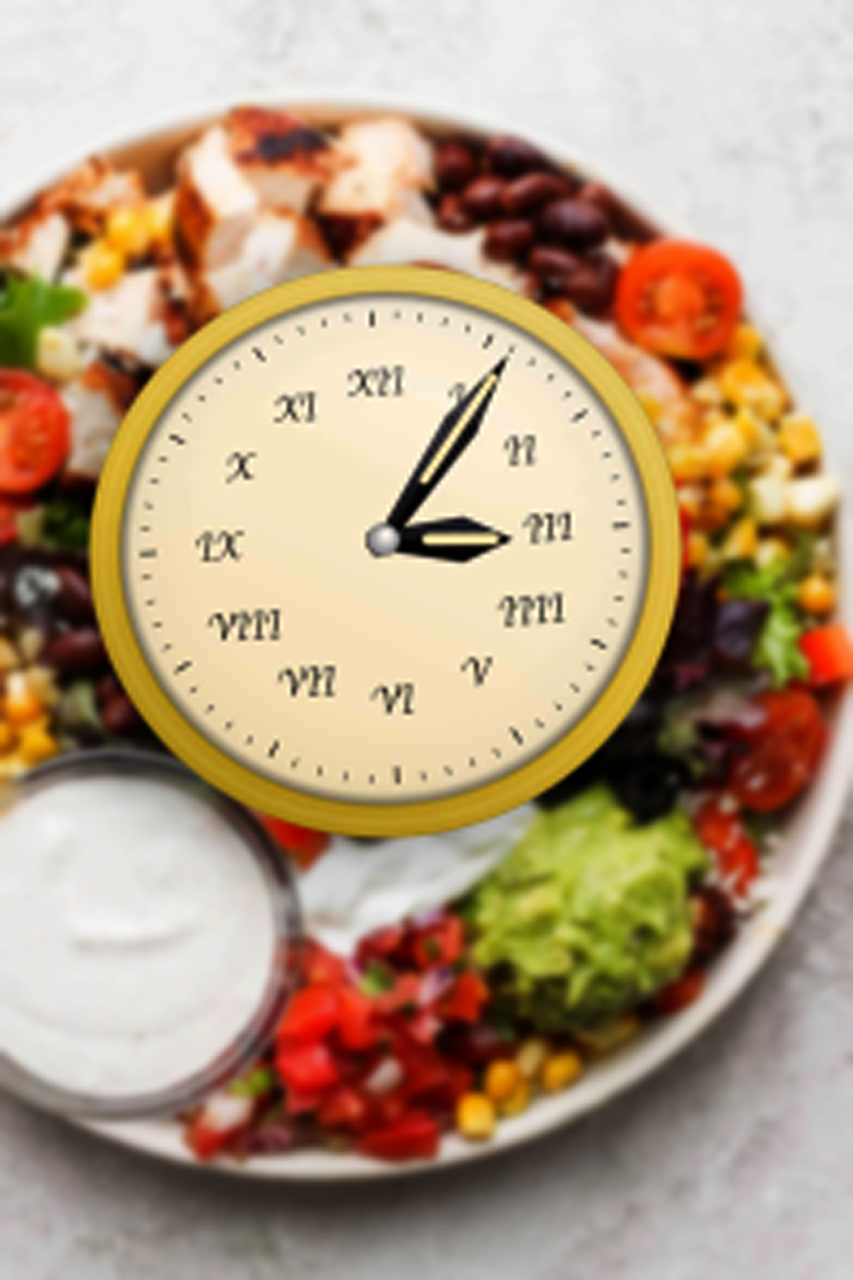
3:06
